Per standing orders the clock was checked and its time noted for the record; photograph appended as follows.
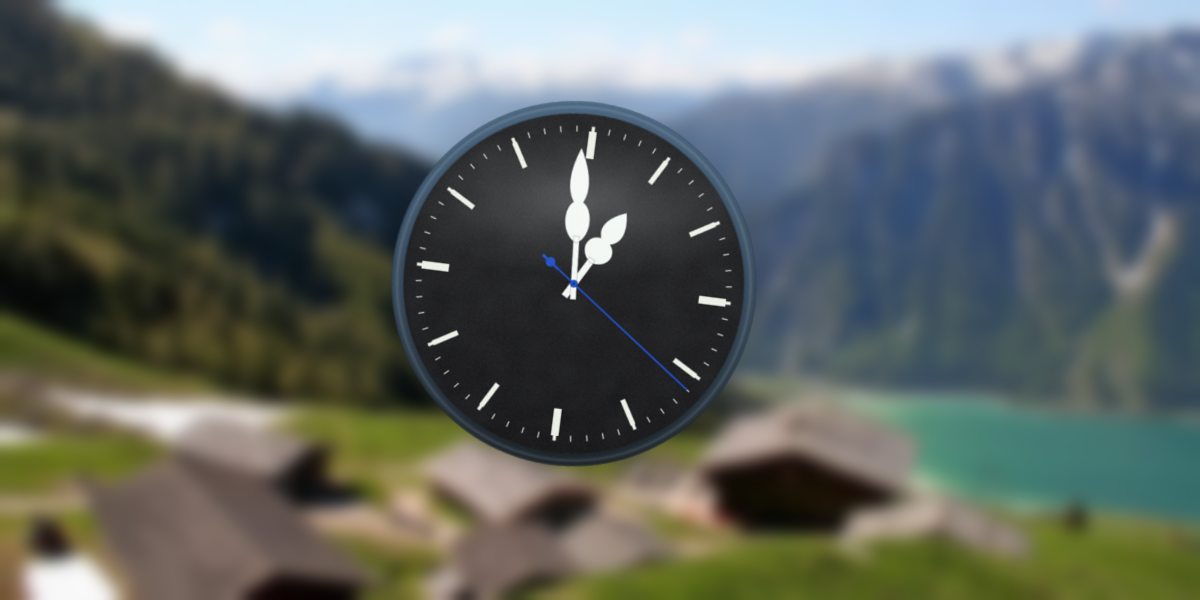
12:59:21
